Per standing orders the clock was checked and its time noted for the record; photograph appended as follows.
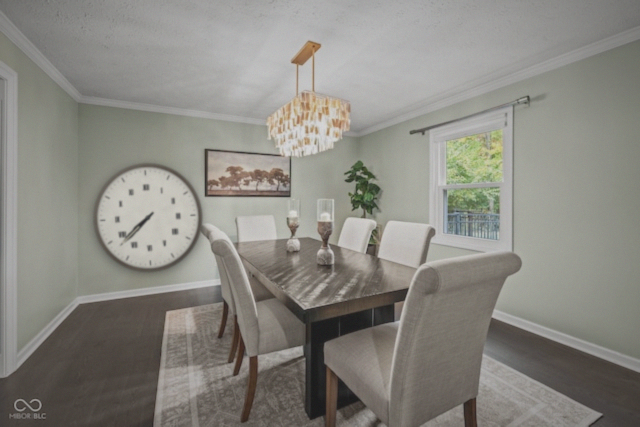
7:38
